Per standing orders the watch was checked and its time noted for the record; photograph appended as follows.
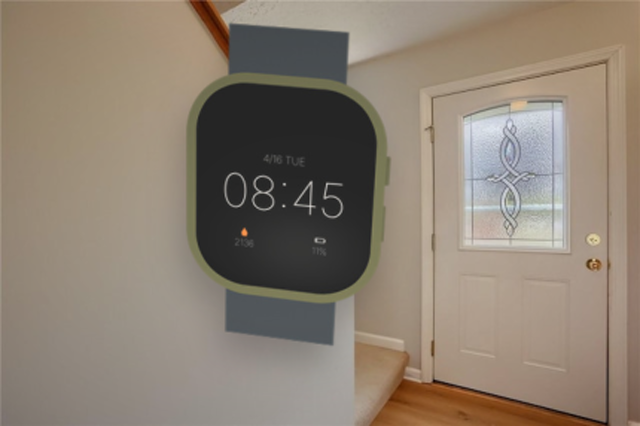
8:45
